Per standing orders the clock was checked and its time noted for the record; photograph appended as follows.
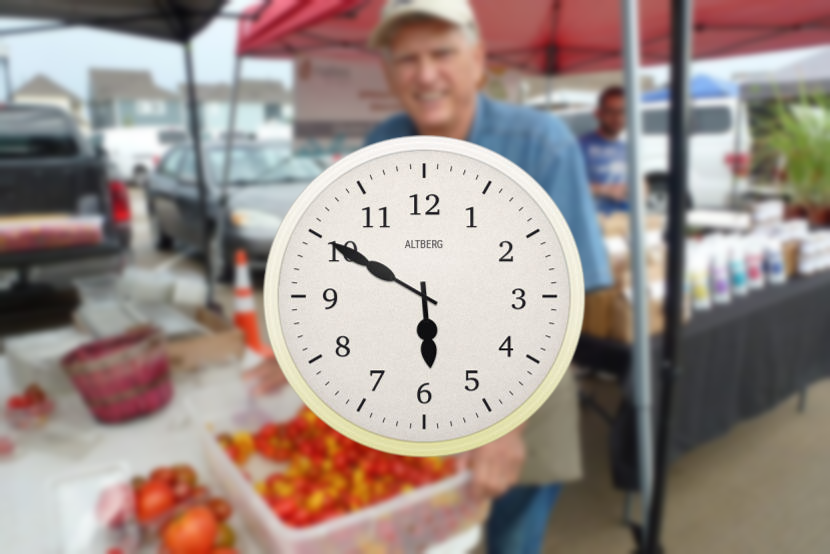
5:50
